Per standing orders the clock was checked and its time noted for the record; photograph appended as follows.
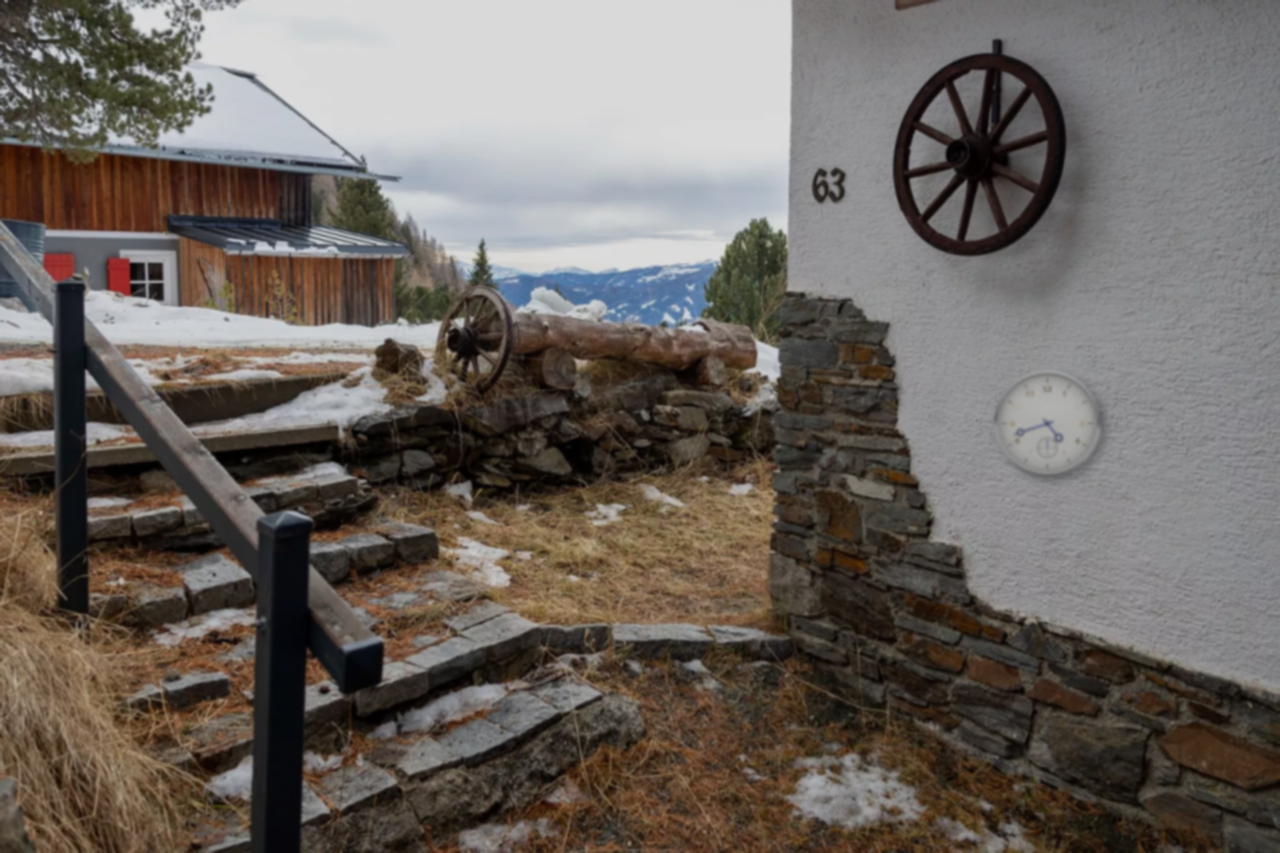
4:42
